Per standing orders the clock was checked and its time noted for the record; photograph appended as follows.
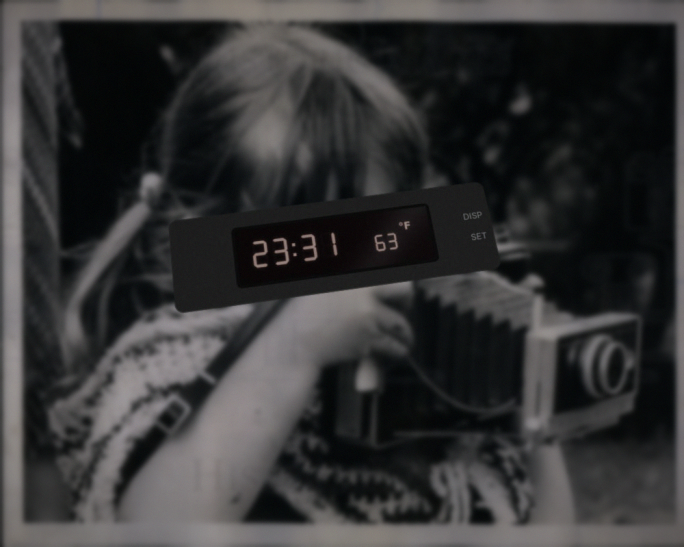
23:31
